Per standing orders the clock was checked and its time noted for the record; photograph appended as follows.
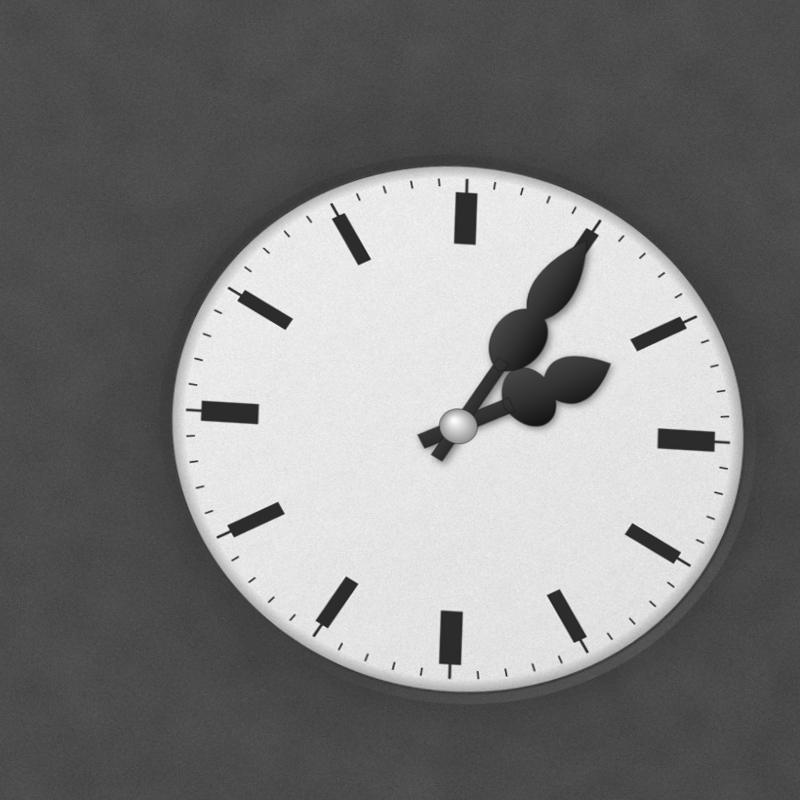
2:05
